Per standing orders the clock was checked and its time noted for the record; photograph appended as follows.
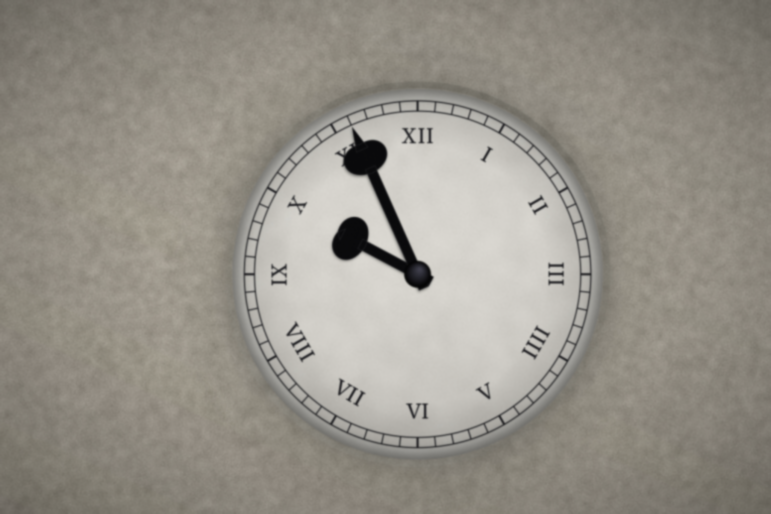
9:56
